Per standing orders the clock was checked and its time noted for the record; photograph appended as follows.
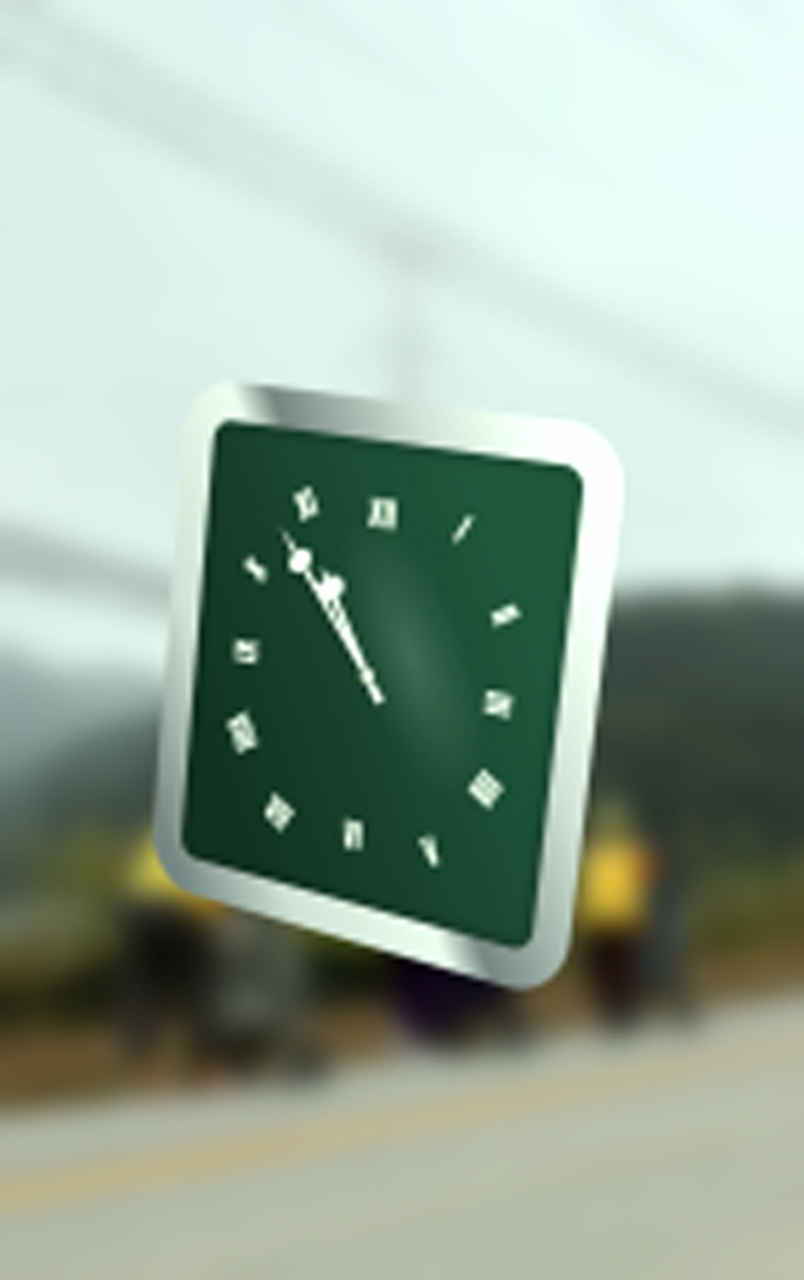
10:53
